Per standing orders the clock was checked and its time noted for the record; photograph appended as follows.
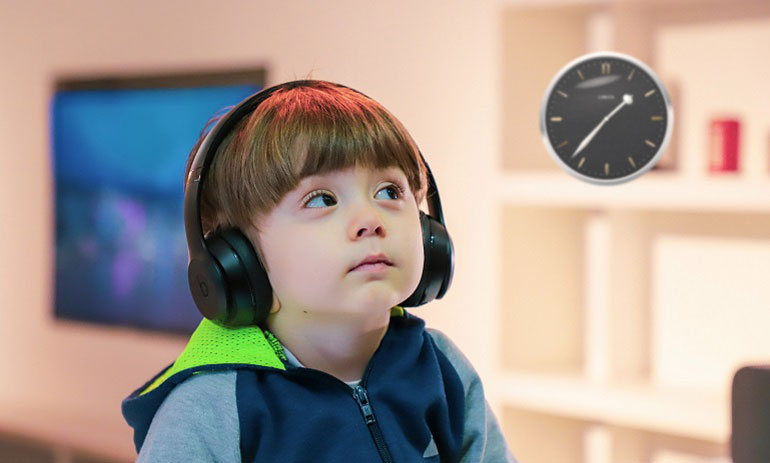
1:37
